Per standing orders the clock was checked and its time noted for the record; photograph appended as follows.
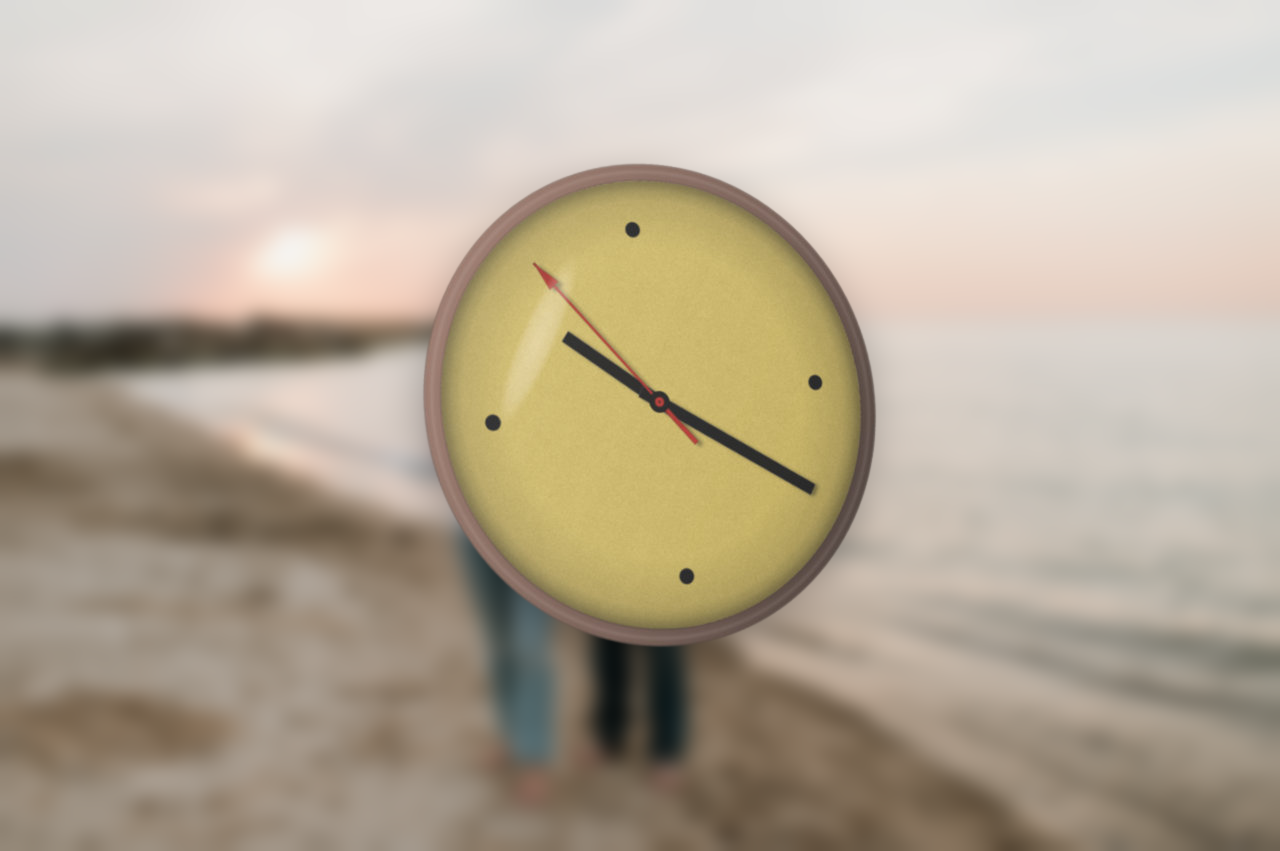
10:20:54
